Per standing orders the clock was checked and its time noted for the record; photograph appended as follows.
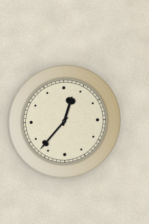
12:37
